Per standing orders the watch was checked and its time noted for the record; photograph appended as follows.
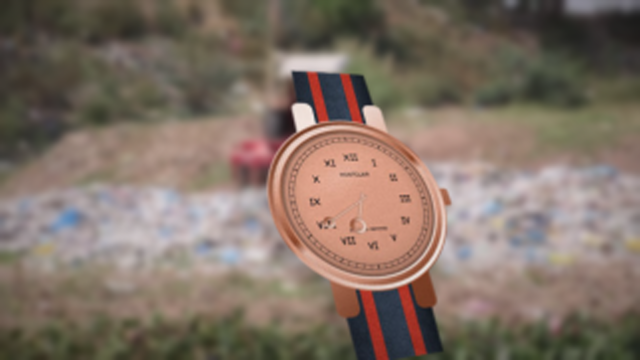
6:40
